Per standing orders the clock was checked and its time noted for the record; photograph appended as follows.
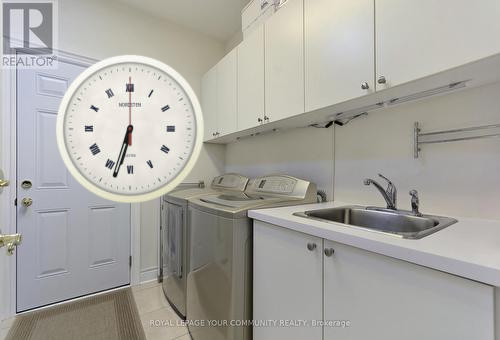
6:33:00
